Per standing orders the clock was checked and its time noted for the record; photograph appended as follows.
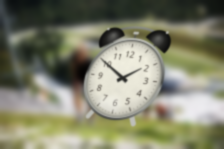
1:50
